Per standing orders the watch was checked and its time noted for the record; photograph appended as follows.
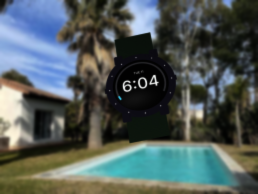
6:04
